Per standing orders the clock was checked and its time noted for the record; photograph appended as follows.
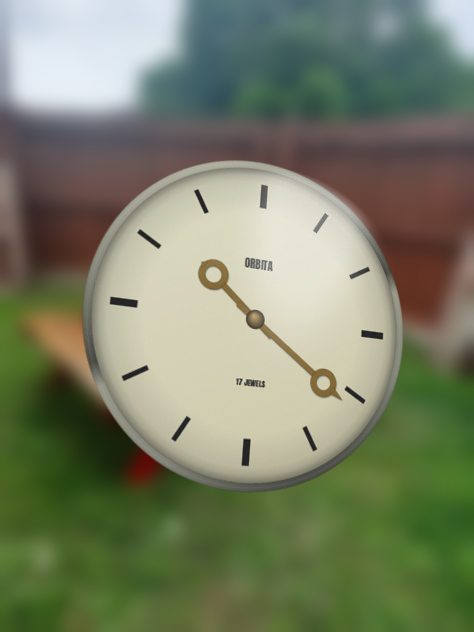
10:21
